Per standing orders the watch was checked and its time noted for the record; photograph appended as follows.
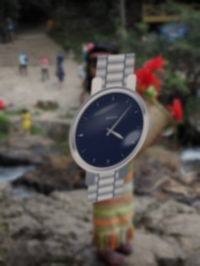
4:07
